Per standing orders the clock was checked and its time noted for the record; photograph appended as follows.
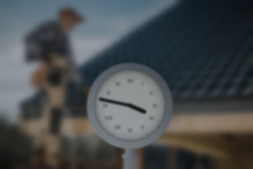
3:47
